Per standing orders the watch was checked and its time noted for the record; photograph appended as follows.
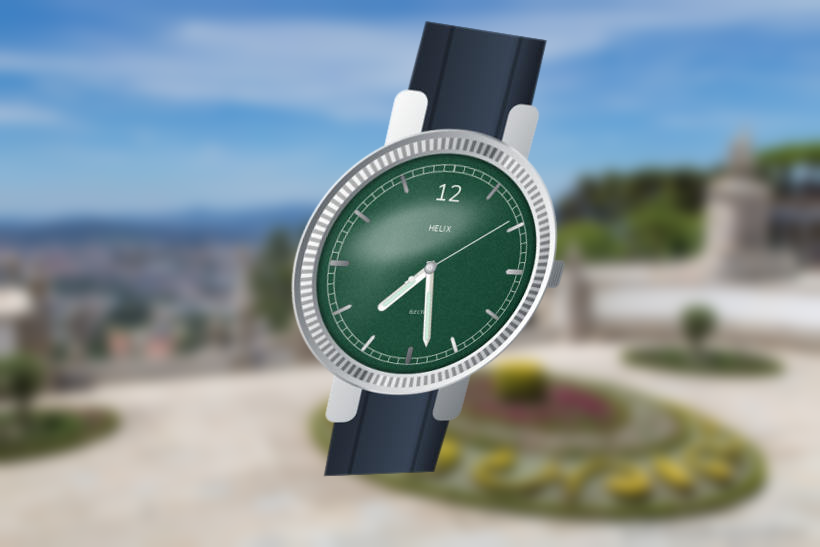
7:28:09
